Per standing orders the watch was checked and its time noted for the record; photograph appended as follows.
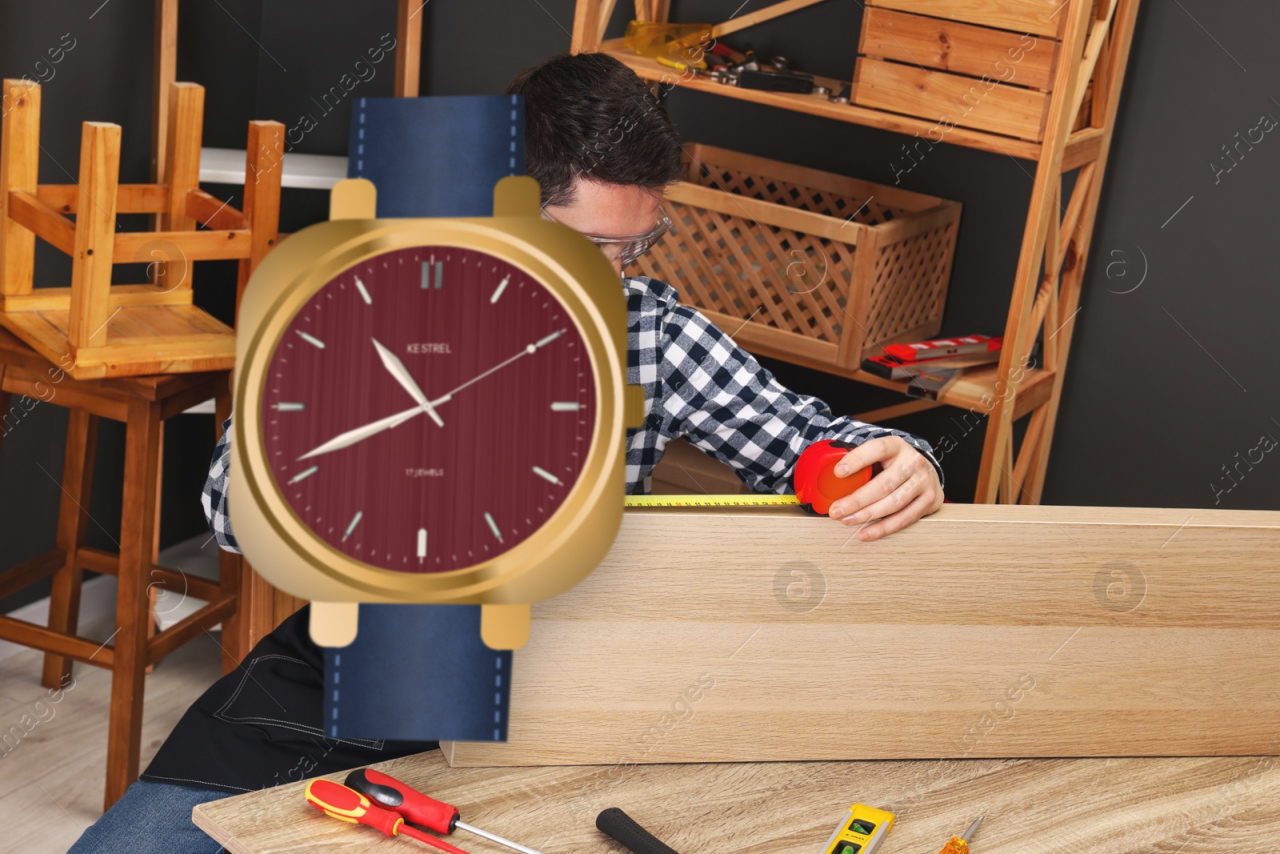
10:41:10
